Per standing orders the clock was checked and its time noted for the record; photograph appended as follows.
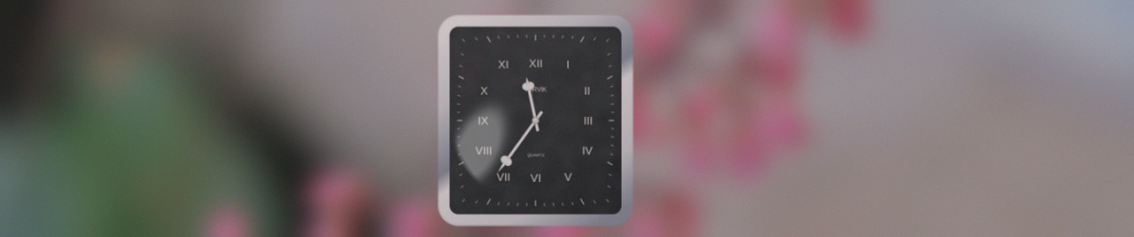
11:36
